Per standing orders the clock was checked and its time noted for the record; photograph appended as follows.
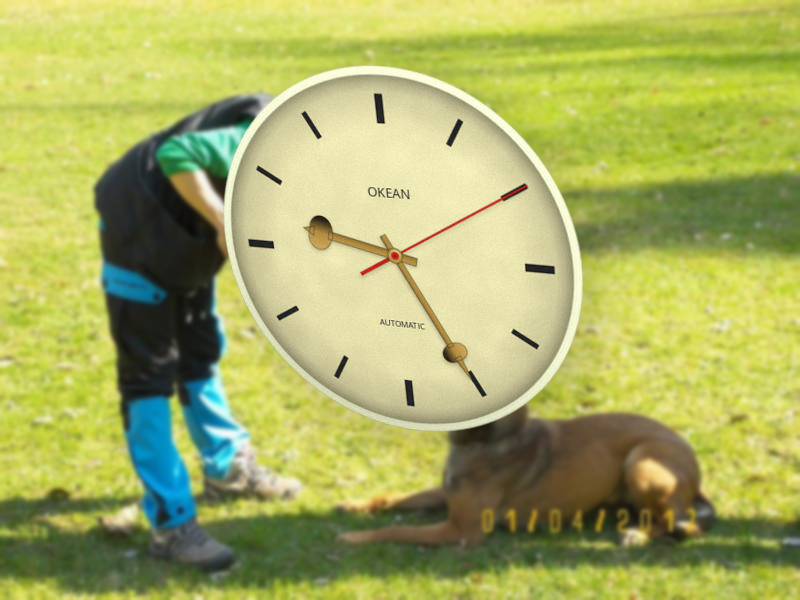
9:25:10
